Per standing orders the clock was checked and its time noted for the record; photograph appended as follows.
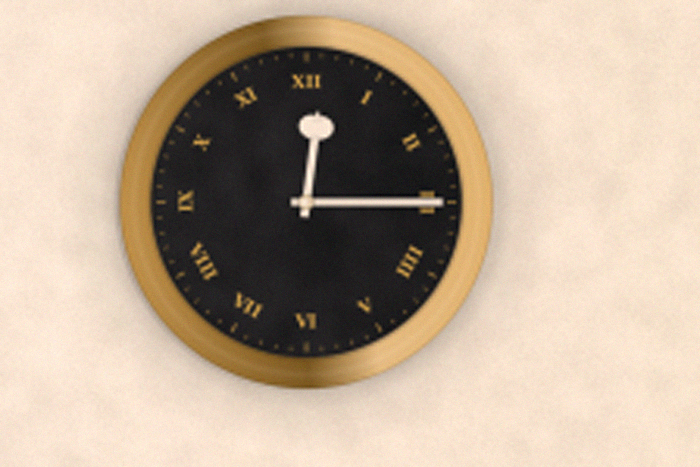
12:15
